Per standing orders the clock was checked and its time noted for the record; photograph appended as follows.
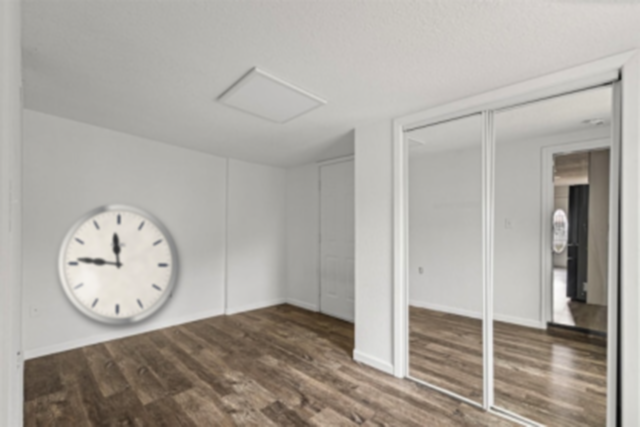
11:46
